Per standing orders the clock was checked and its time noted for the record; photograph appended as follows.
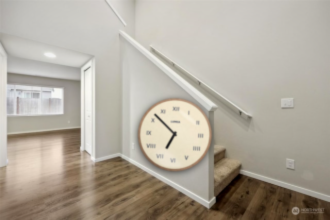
6:52
